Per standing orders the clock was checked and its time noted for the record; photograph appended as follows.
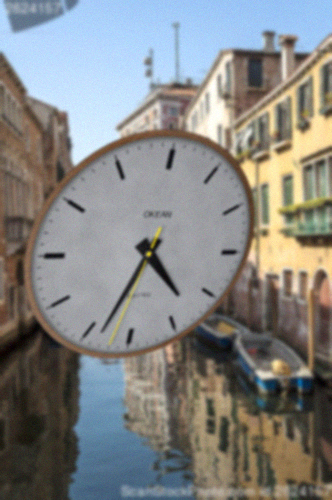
4:33:32
